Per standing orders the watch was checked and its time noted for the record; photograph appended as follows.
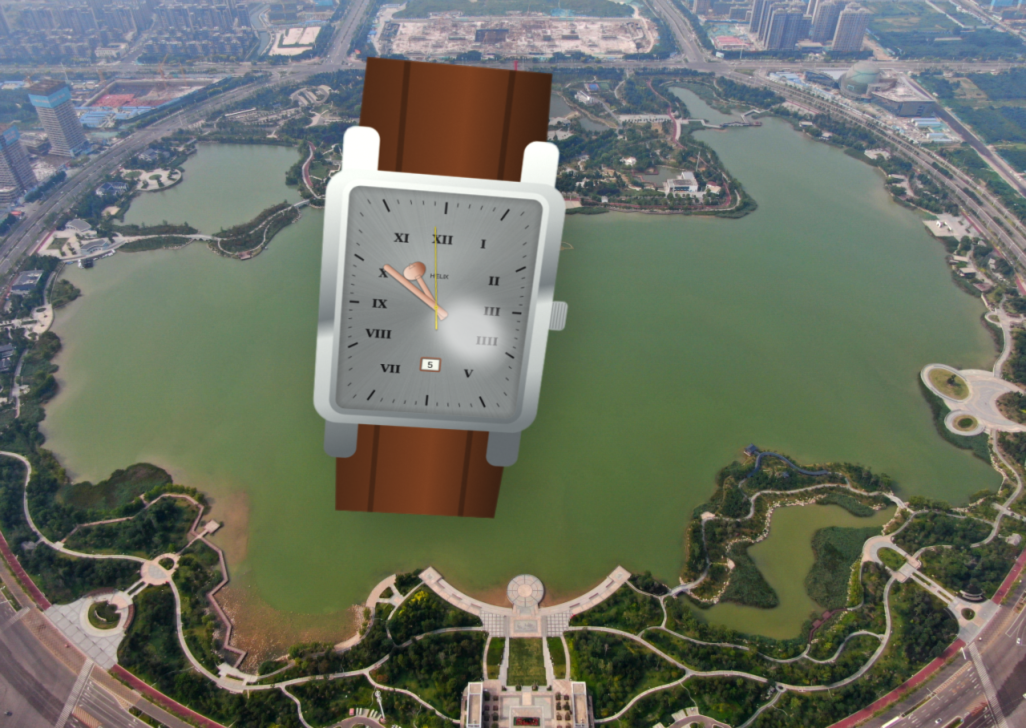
10:50:59
